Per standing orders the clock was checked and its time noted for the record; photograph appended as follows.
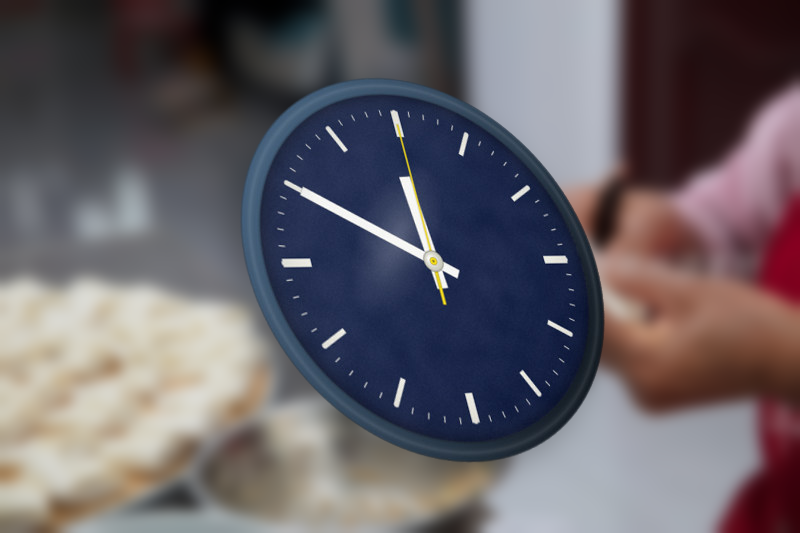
11:50:00
